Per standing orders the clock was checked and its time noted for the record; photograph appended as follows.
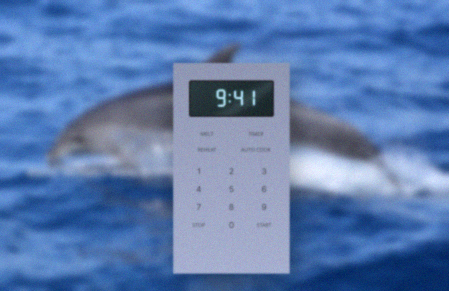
9:41
